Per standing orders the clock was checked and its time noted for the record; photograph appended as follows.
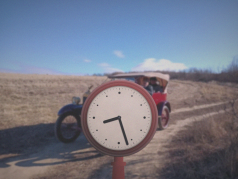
8:27
